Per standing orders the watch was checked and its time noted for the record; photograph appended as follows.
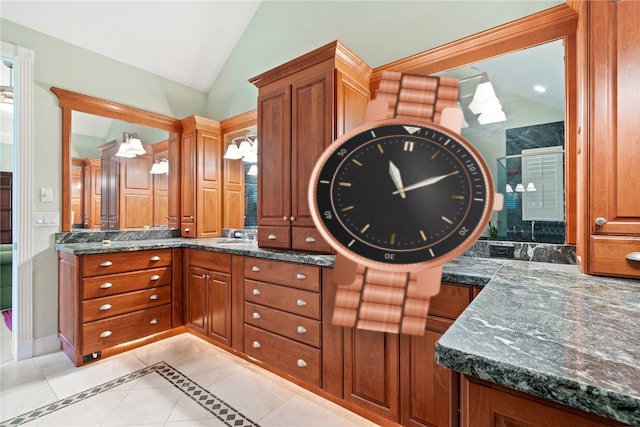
11:10
